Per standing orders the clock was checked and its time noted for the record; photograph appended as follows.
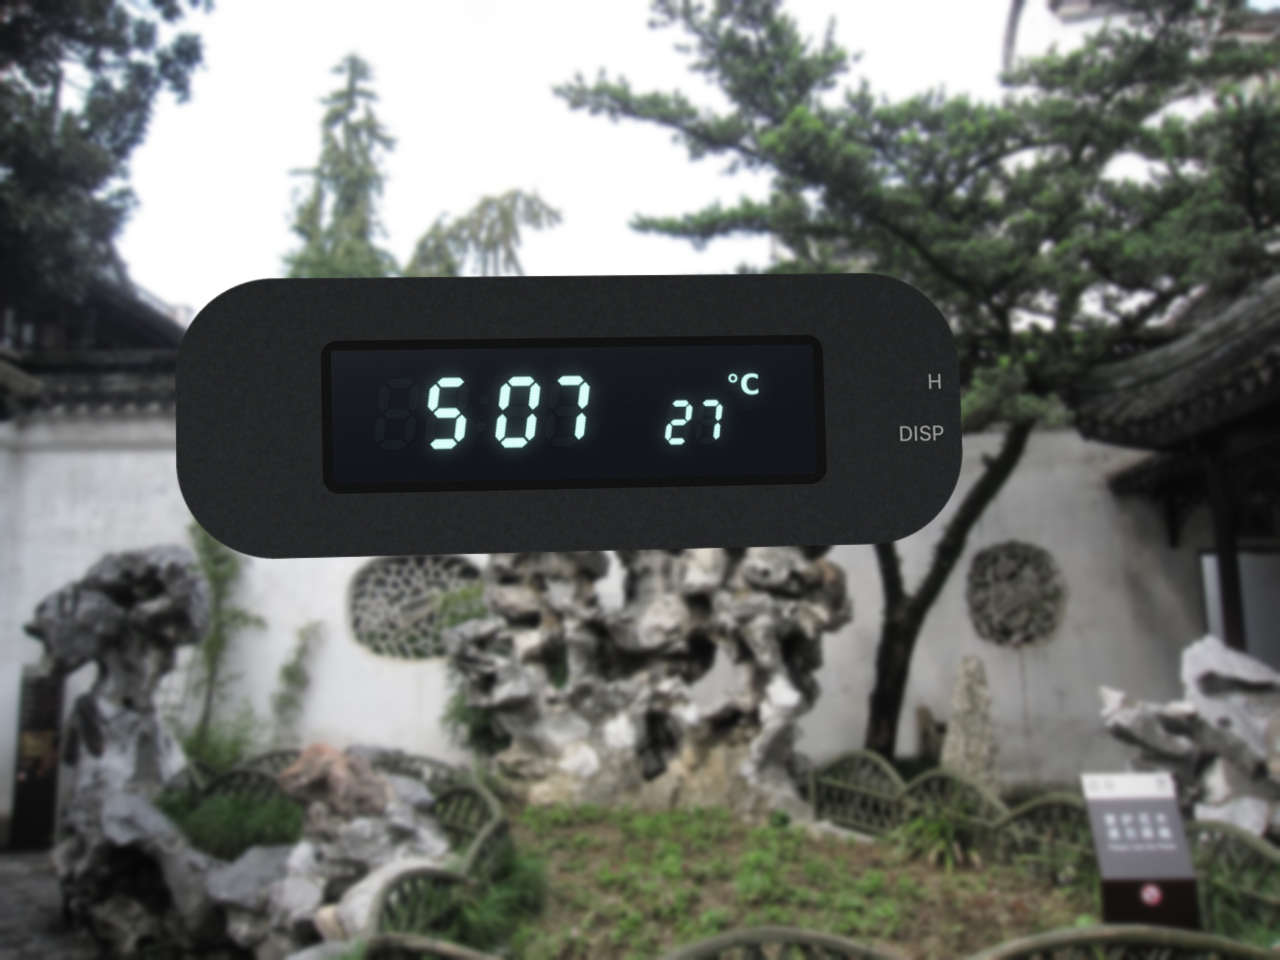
5:07
